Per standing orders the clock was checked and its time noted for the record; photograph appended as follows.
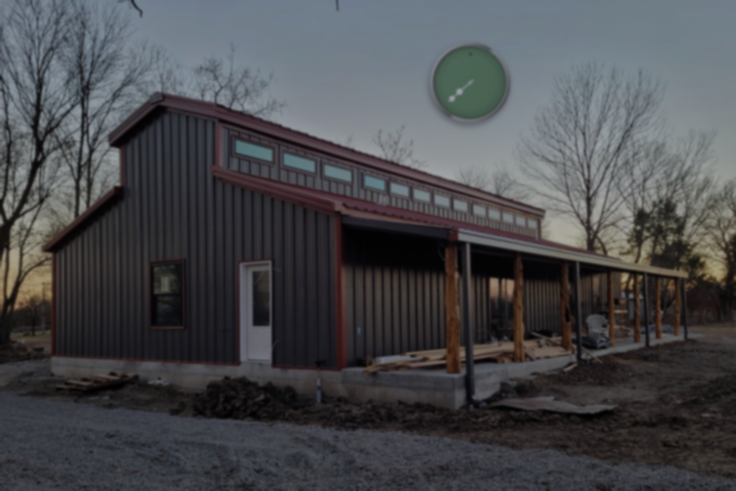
7:38
